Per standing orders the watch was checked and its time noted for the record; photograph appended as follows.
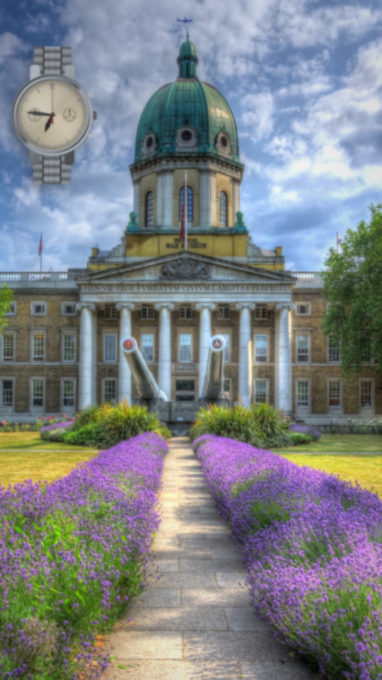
6:46
